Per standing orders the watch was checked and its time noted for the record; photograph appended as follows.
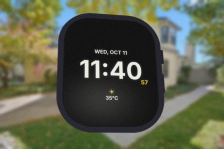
11:40
